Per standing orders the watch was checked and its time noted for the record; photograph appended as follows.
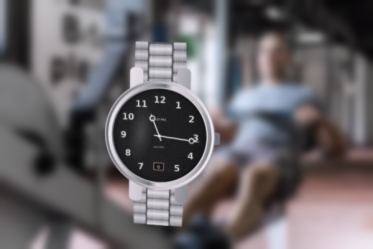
11:16
